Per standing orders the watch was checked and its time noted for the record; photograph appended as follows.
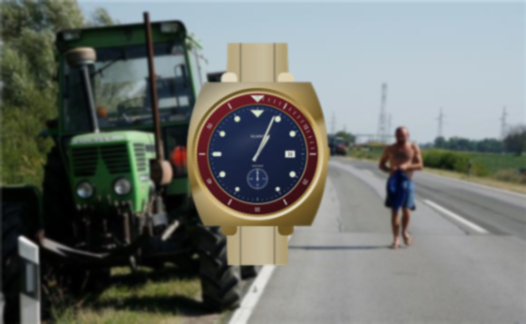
1:04
